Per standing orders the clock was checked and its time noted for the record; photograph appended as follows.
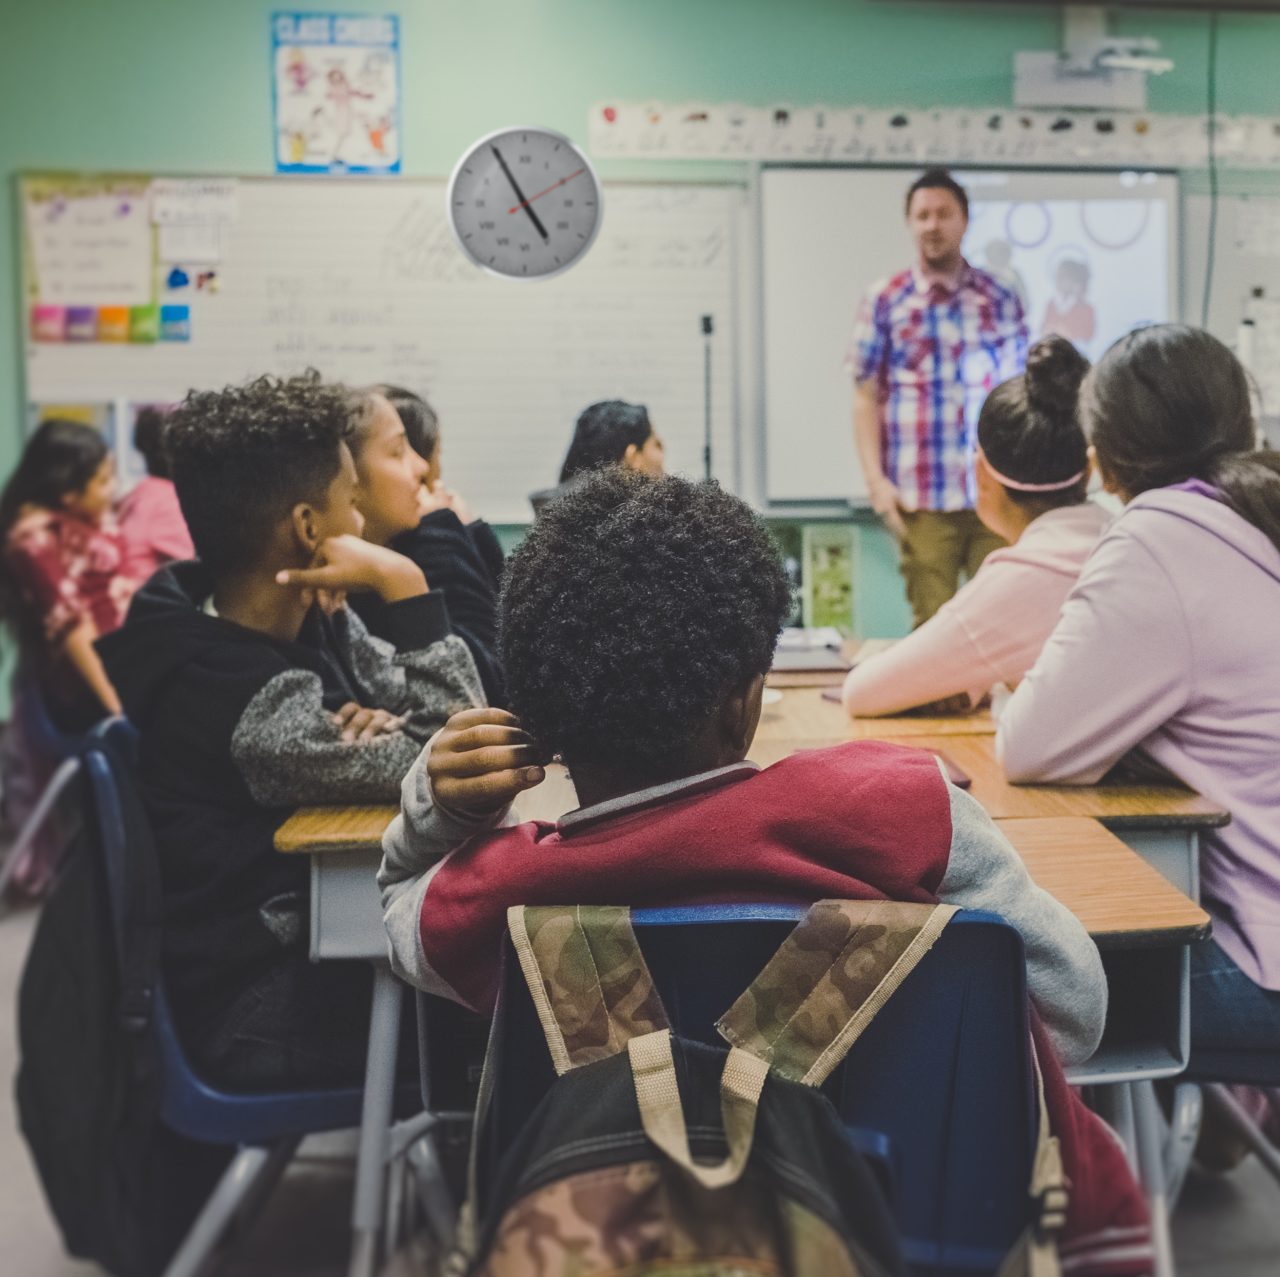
4:55:10
